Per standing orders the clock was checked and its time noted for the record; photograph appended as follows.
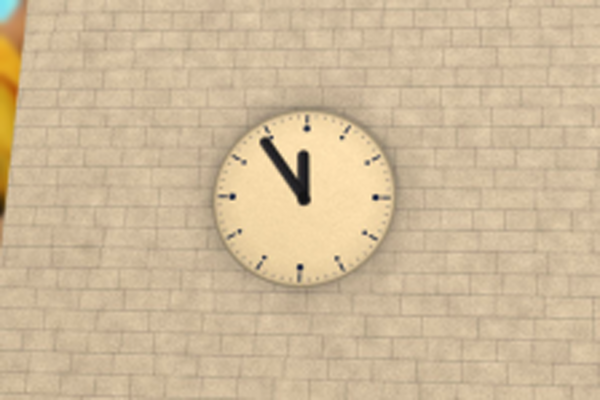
11:54
